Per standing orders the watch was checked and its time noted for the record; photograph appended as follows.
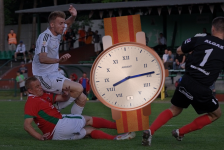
8:14
